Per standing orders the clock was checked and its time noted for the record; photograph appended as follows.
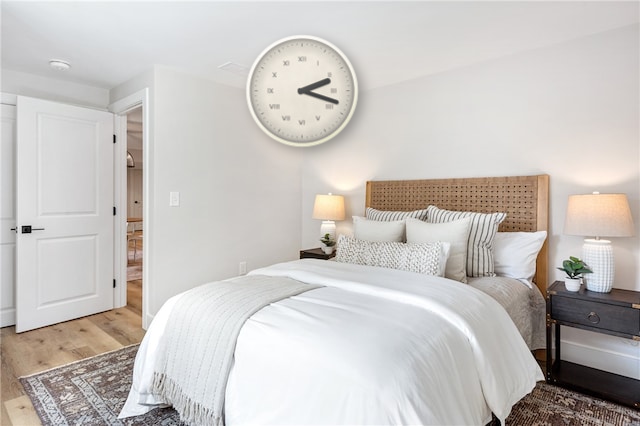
2:18
